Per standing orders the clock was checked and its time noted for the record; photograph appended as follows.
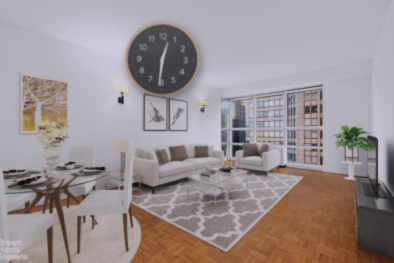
12:31
